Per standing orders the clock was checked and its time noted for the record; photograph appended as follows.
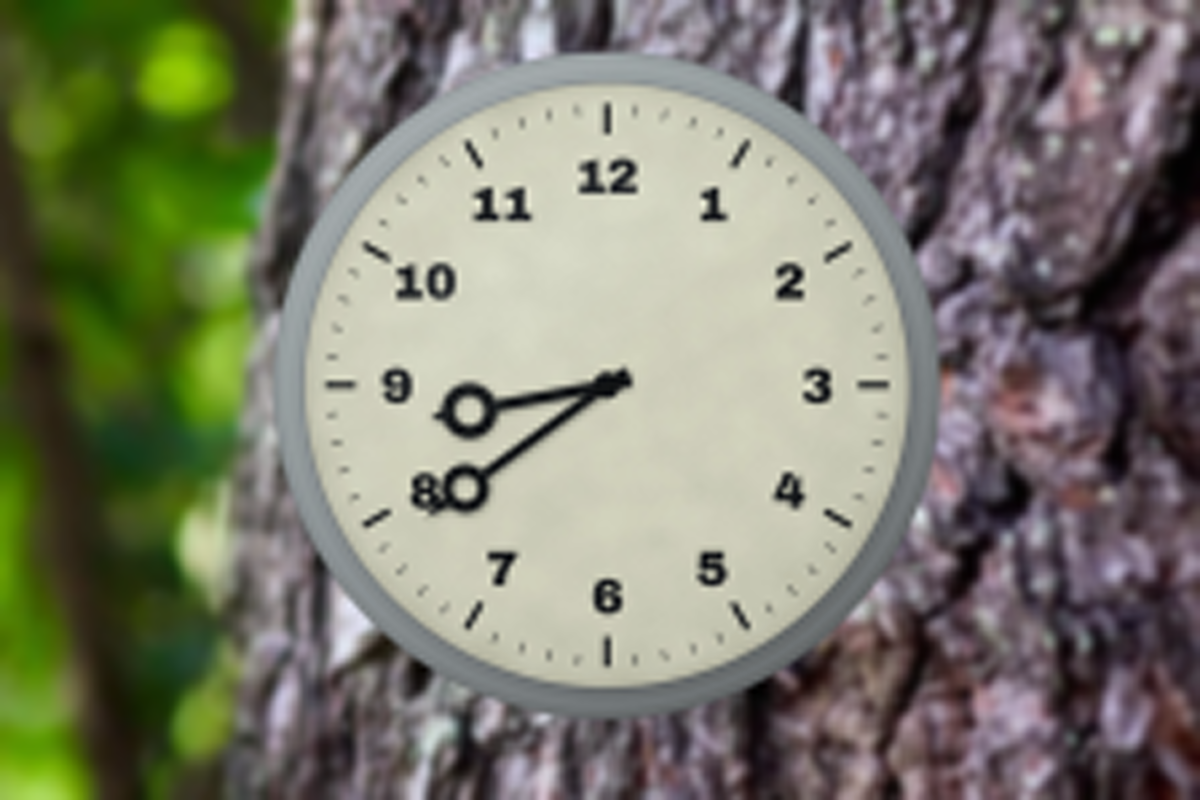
8:39
